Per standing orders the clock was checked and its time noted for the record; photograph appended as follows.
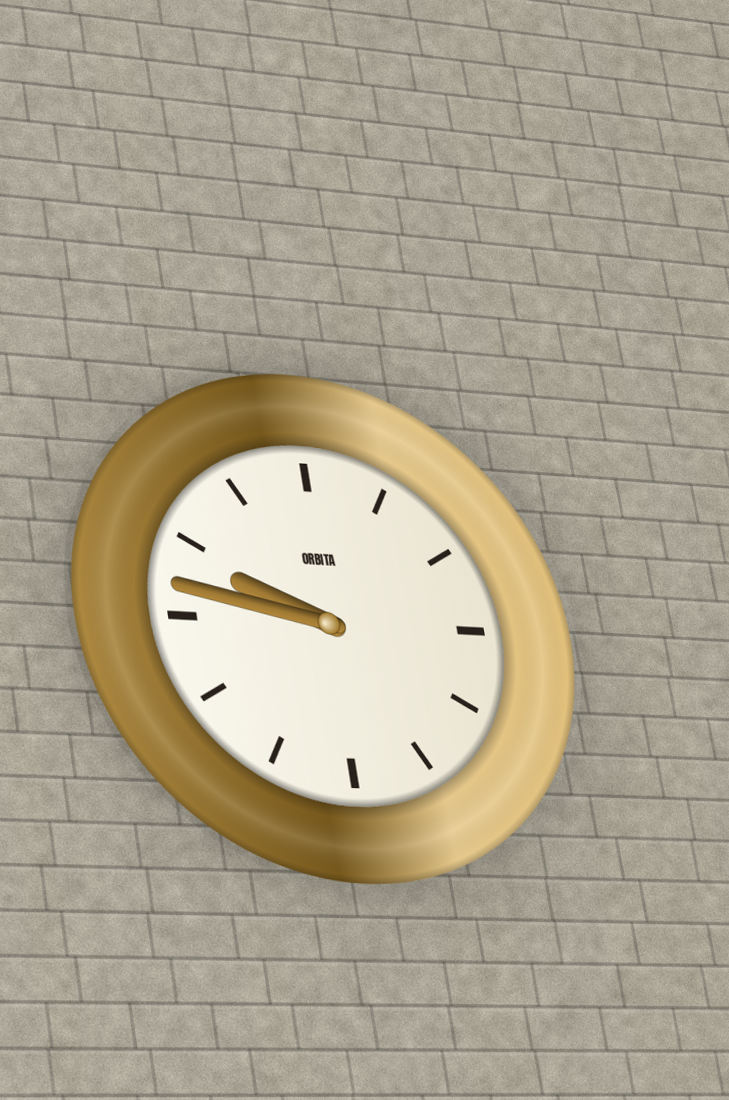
9:47
